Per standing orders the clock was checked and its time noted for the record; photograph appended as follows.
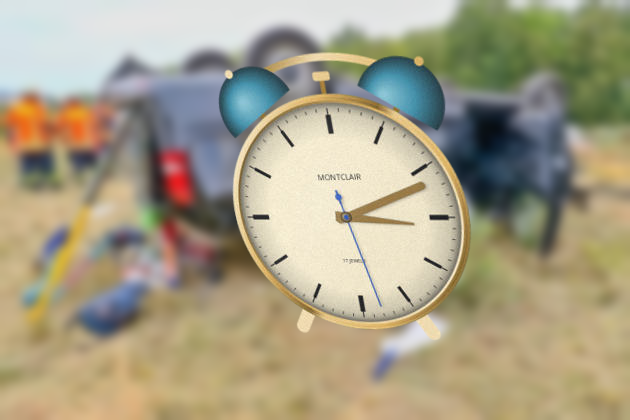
3:11:28
